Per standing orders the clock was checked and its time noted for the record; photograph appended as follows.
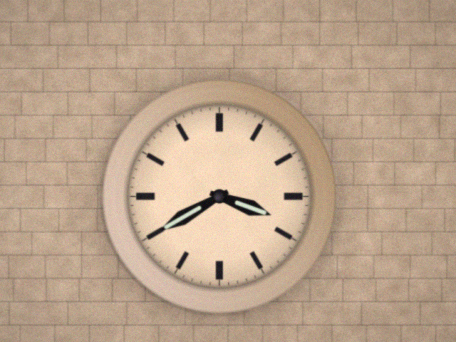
3:40
